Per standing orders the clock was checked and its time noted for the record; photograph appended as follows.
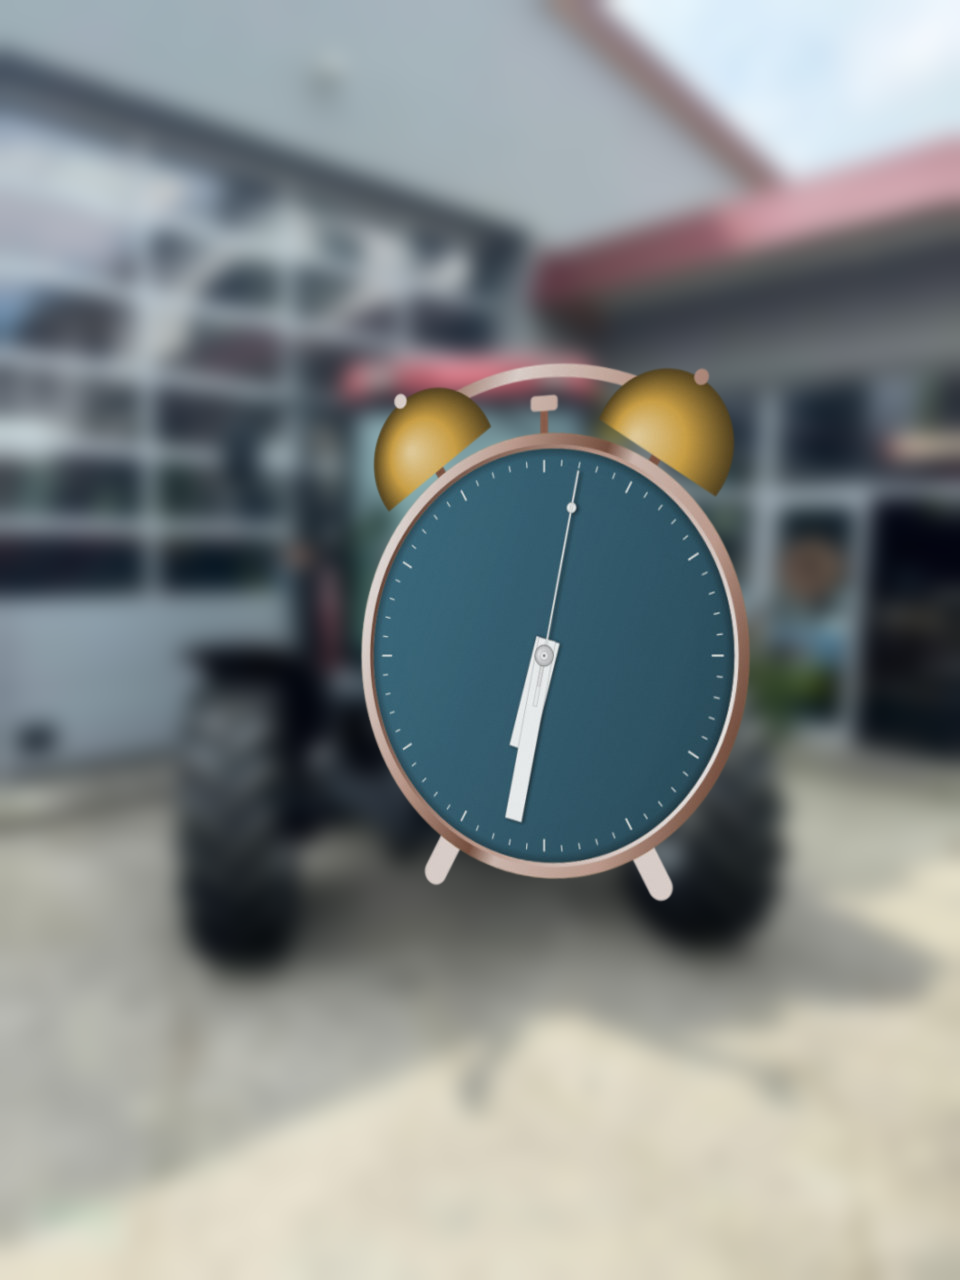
6:32:02
